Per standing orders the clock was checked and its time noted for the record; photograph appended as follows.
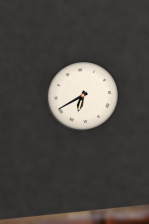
6:41
